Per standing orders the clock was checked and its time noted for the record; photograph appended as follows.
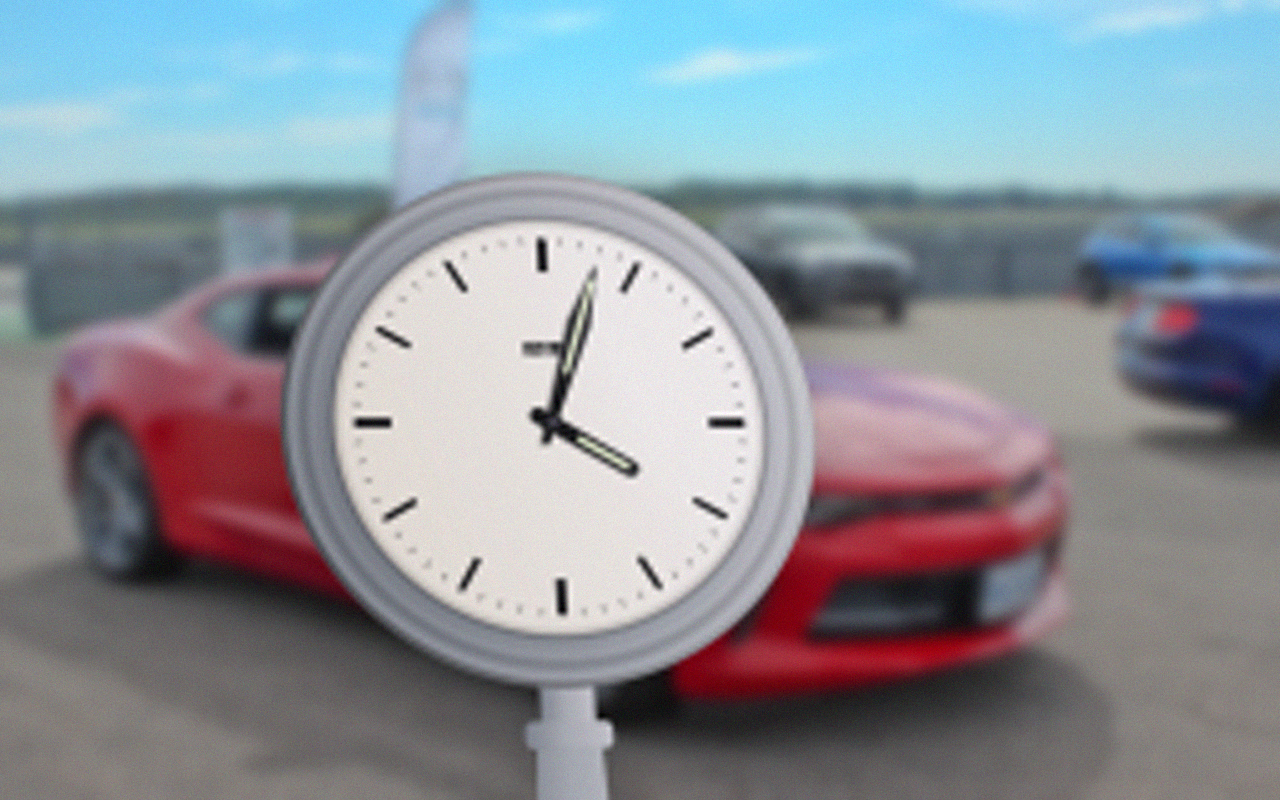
4:03
